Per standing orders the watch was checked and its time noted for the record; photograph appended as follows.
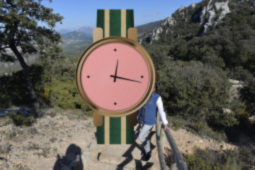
12:17
